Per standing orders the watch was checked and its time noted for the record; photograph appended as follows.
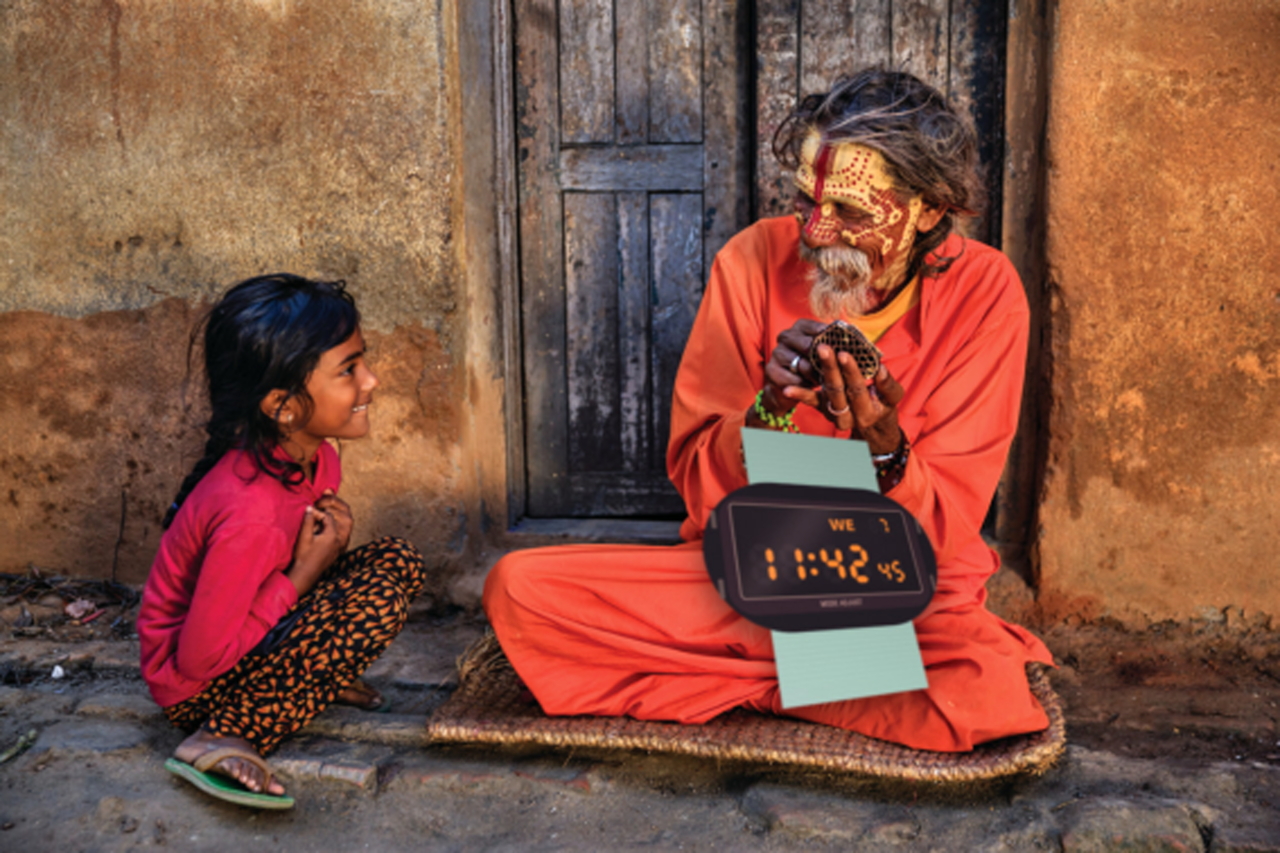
11:42:45
